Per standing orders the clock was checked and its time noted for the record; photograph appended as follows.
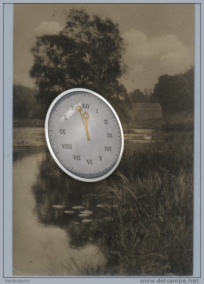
11:57
